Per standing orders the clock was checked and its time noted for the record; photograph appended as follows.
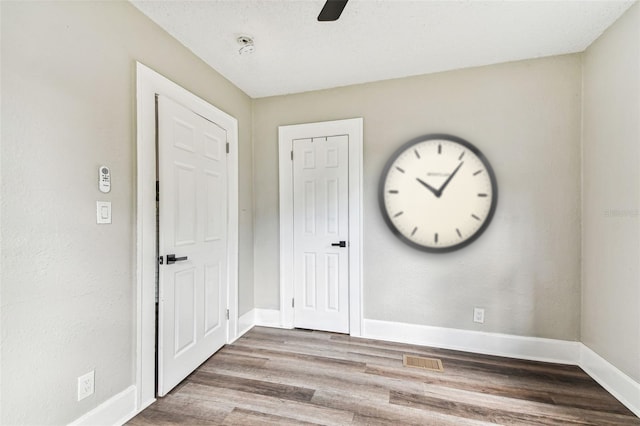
10:06
